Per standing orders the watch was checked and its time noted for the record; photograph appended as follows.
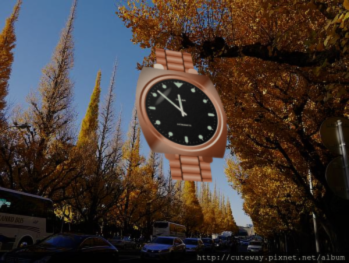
11:52
